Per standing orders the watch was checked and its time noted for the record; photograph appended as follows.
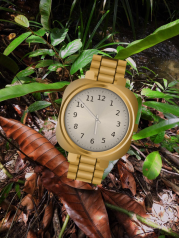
5:51
